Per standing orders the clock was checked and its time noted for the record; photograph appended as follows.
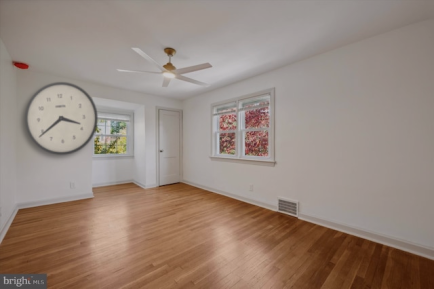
3:39
